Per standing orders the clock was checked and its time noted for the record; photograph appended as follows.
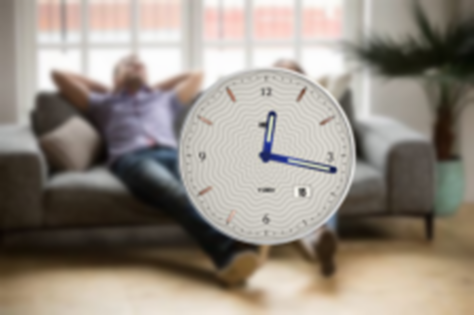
12:17
